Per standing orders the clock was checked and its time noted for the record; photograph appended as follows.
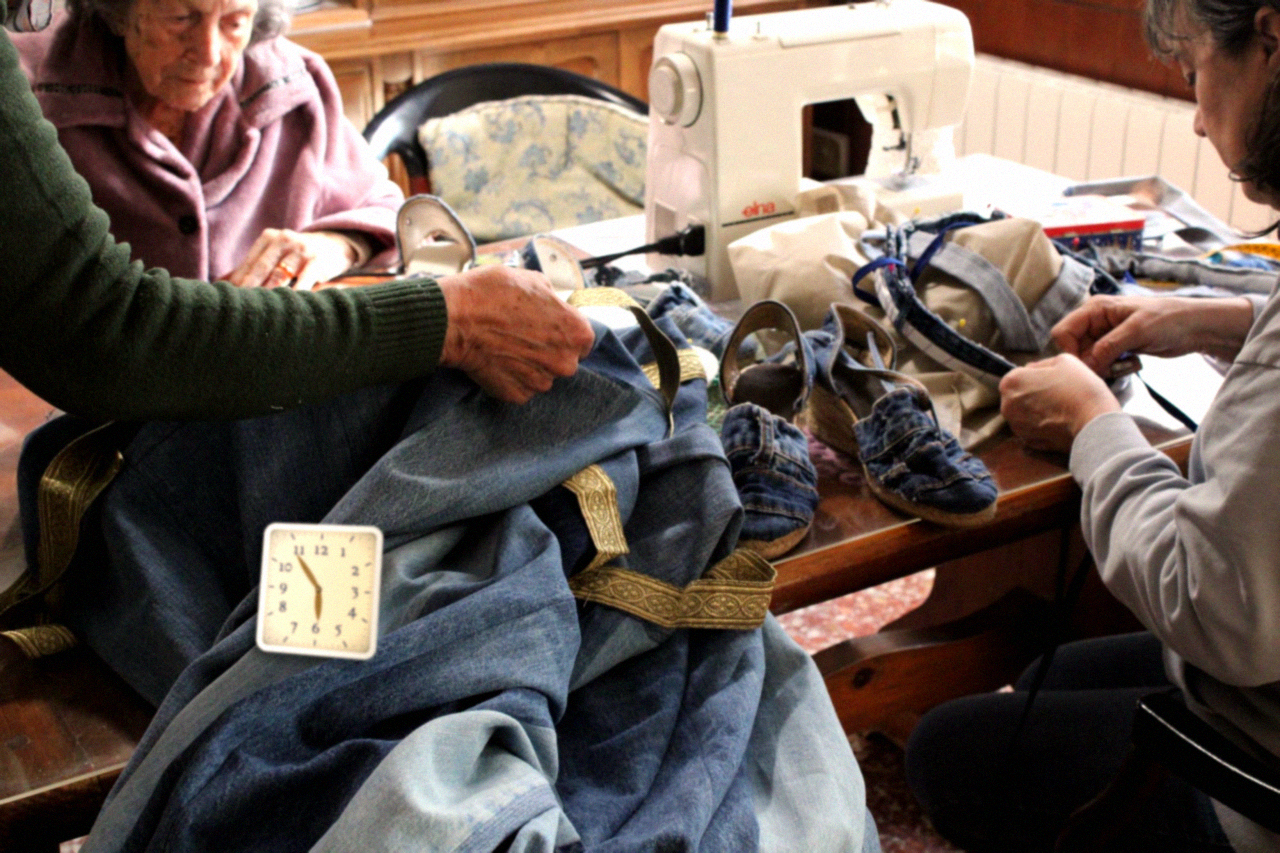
5:54
